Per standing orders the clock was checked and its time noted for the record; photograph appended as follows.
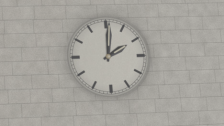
2:01
